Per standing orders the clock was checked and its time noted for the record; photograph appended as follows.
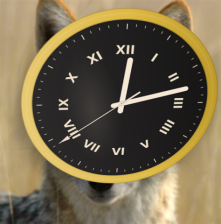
12:12:39
